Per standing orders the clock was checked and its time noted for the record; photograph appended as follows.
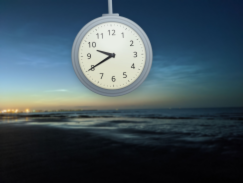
9:40
